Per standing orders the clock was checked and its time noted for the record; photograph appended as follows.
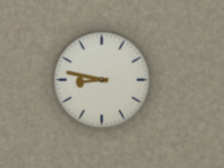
8:47
